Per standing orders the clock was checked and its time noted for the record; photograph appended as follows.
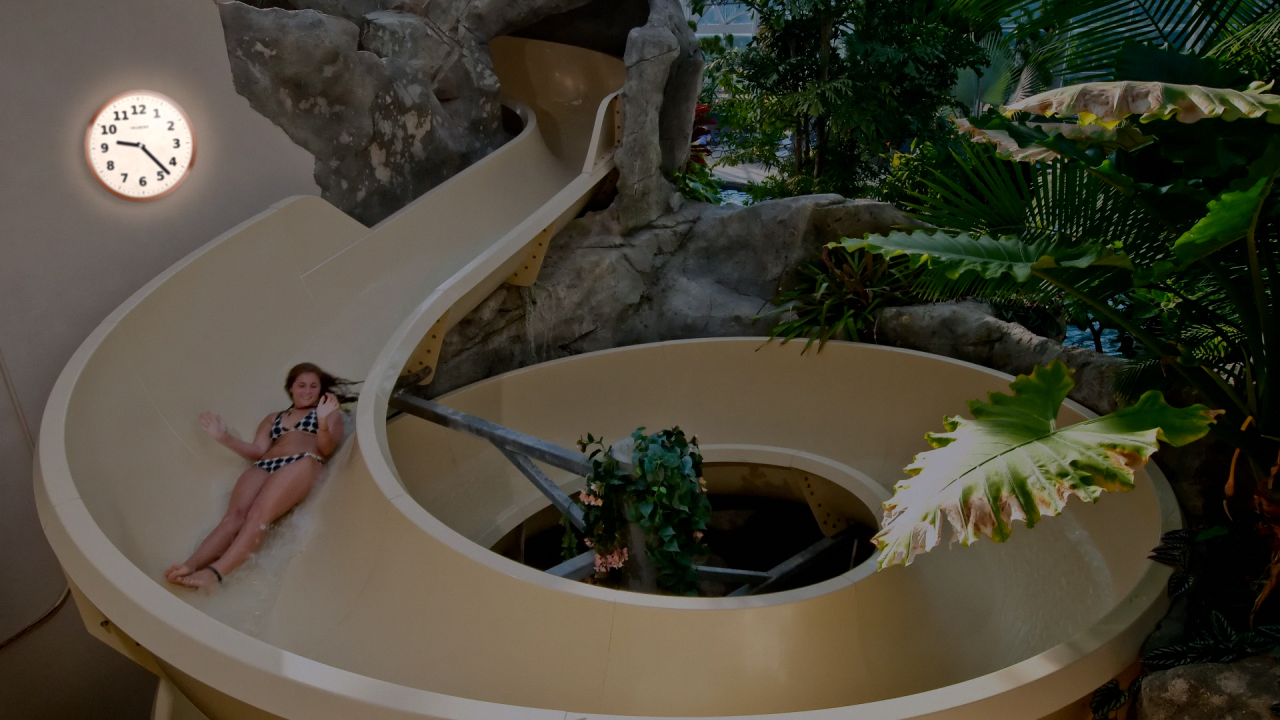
9:23
